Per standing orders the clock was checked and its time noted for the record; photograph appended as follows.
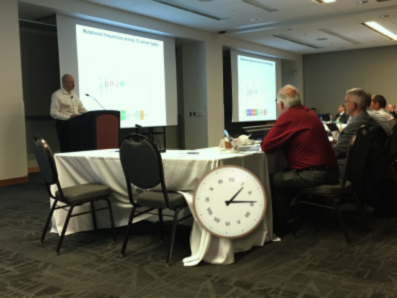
1:14
